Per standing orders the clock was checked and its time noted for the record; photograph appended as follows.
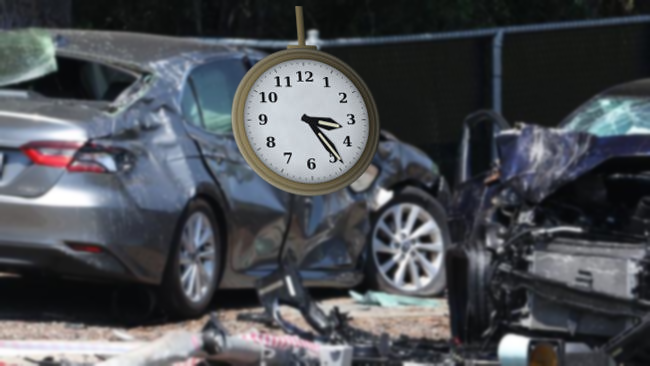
3:24
